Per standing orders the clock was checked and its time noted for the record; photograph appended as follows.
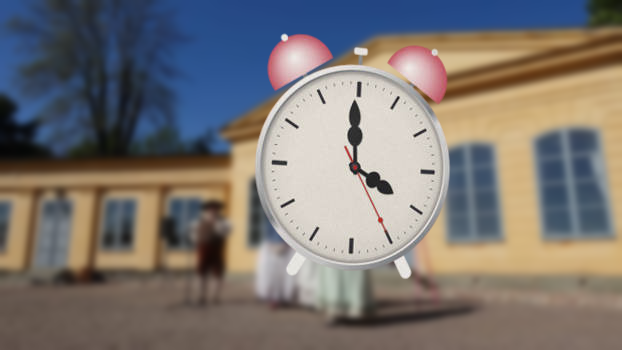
3:59:25
